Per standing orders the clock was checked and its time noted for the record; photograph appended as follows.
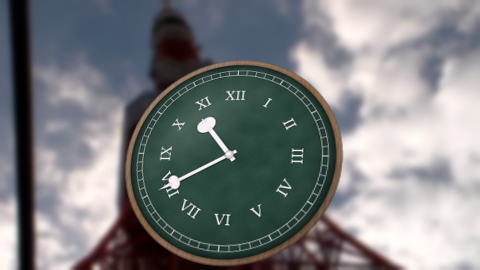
10:40
